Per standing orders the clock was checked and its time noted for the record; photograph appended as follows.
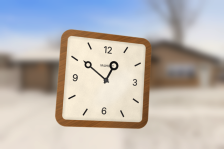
12:51
